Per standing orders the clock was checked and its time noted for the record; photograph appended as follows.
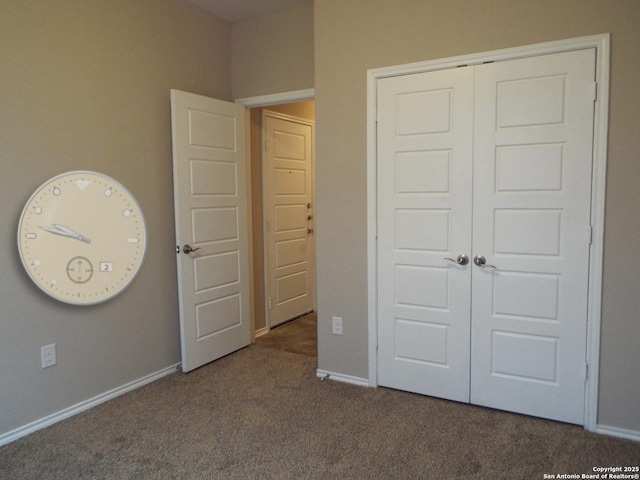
9:47
